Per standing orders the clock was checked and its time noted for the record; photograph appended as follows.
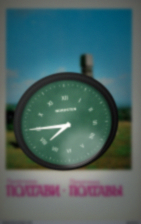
7:45
